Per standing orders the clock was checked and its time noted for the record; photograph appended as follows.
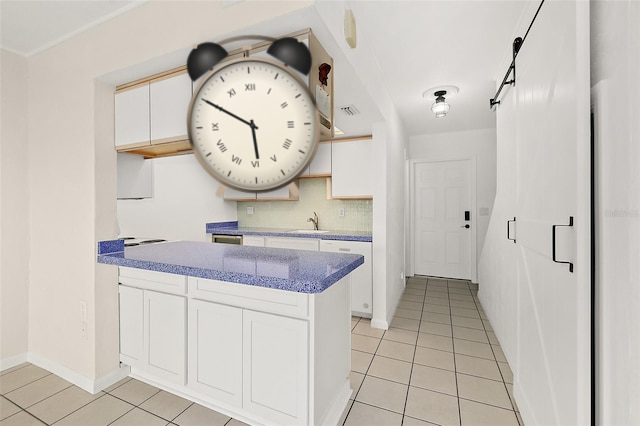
5:50
